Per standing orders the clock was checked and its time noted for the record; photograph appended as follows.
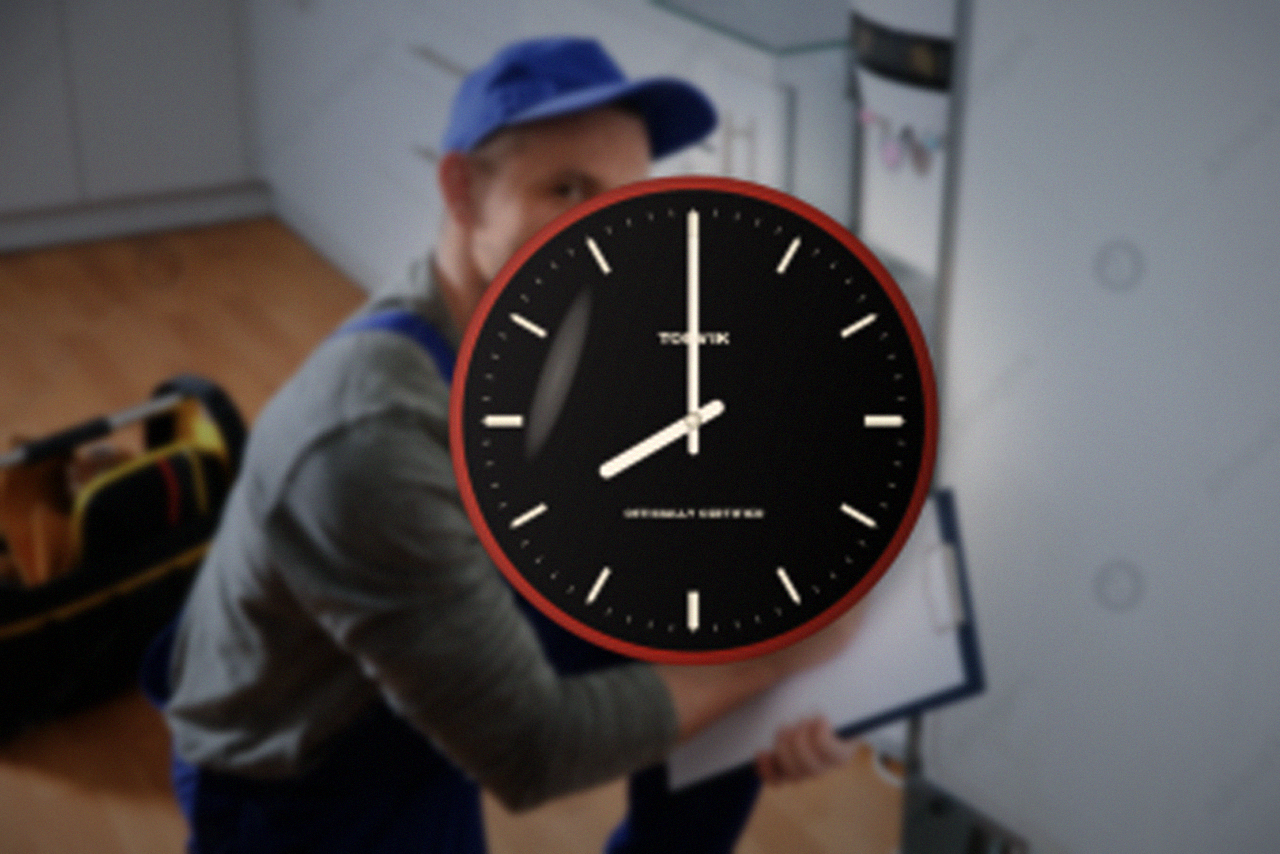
8:00
